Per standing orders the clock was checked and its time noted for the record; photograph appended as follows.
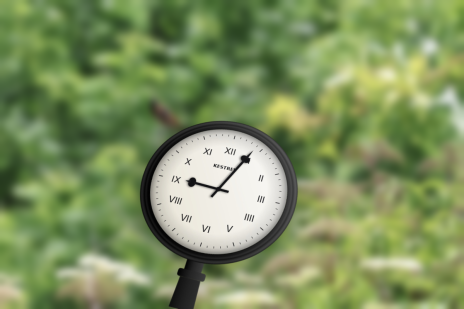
9:04
